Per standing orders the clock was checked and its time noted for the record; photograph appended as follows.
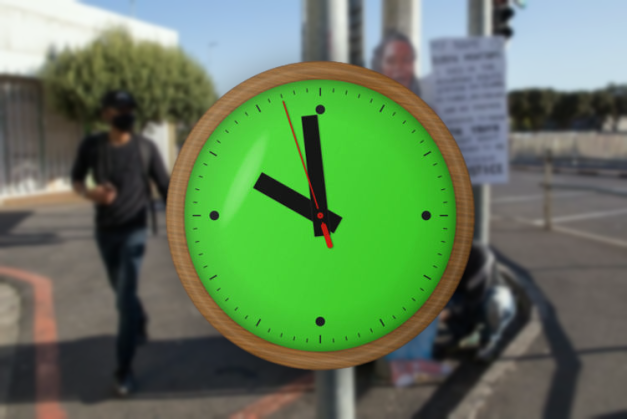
9:58:57
